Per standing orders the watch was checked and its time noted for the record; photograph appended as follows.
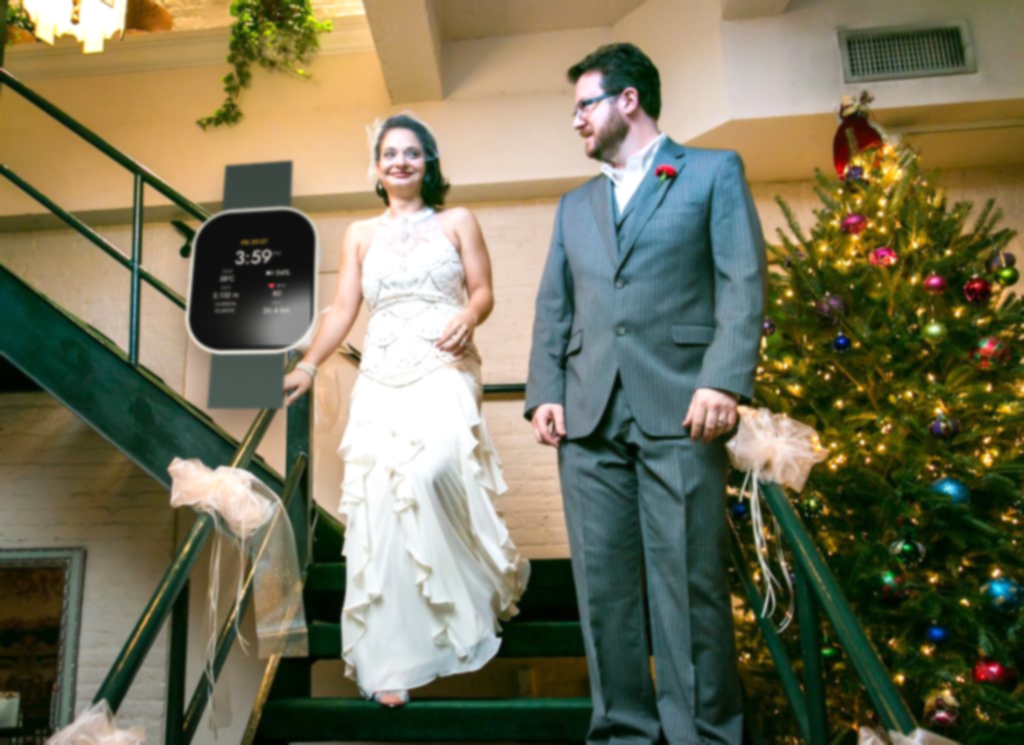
3:59
